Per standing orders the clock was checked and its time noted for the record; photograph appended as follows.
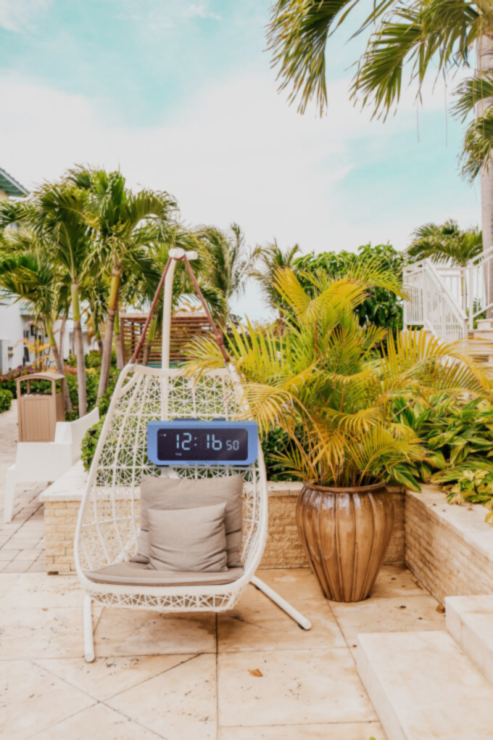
12:16:50
